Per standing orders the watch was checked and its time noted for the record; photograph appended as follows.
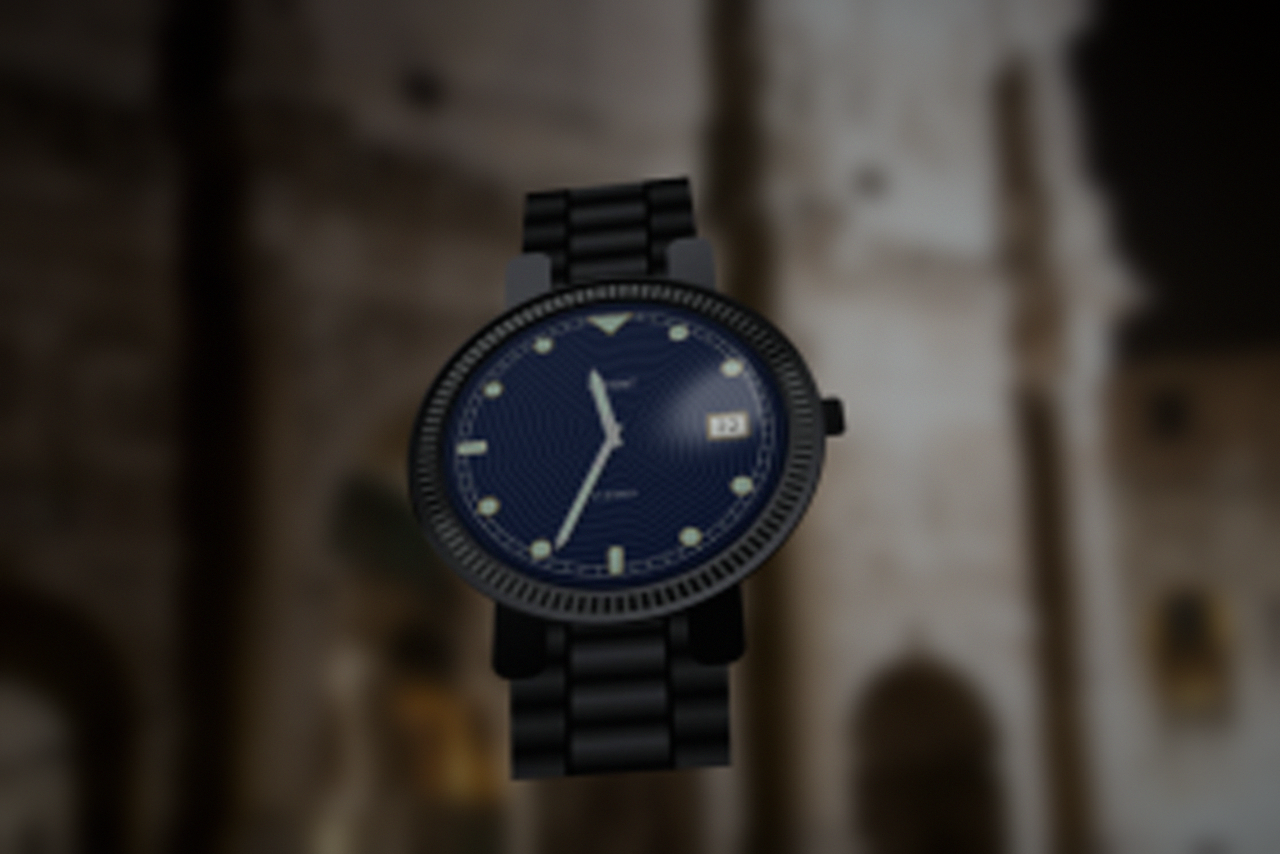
11:34
